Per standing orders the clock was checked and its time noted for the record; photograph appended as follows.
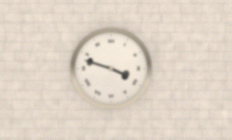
3:48
